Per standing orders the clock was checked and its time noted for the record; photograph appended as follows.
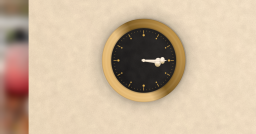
3:15
